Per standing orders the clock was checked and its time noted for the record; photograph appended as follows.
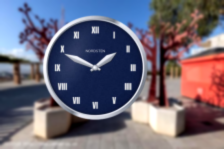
1:49
